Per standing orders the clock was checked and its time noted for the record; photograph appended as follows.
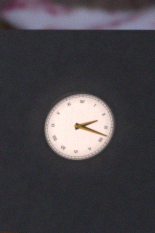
2:18
